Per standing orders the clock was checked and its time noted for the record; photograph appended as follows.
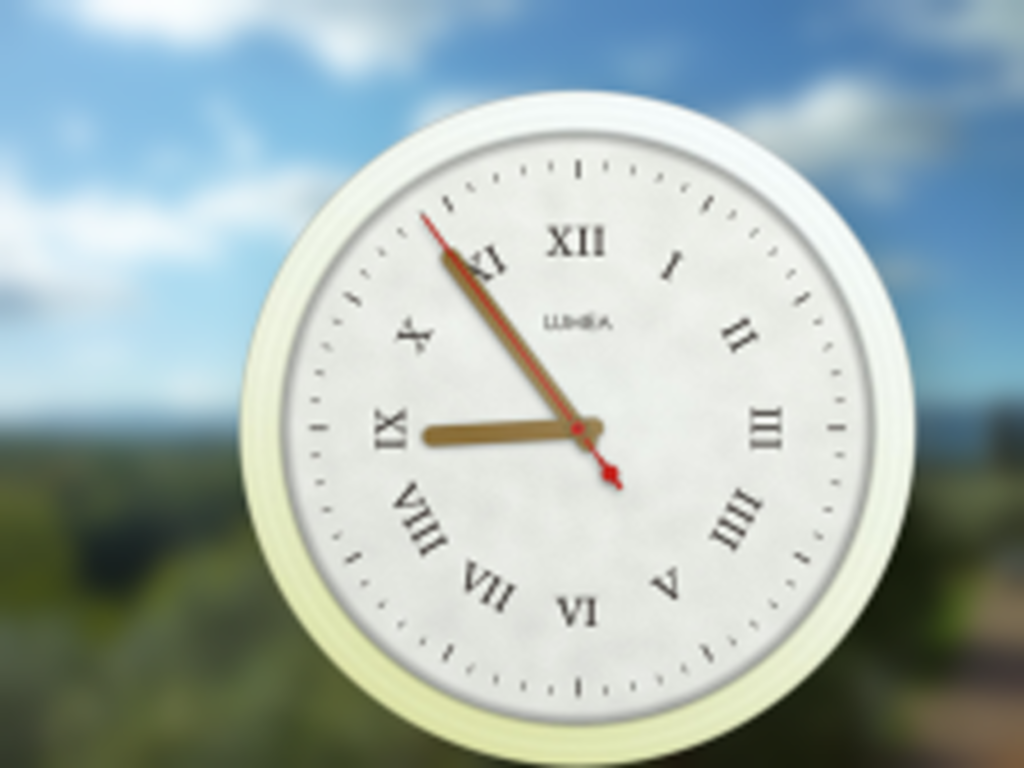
8:53:54
